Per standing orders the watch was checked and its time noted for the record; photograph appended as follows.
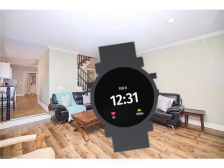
12:31
